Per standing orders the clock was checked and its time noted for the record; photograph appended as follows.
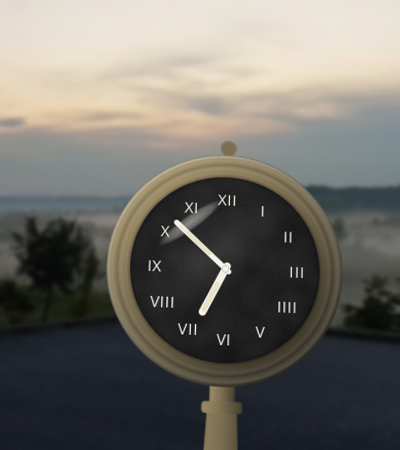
6:52
